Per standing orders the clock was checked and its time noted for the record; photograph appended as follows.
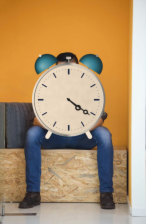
4:21
